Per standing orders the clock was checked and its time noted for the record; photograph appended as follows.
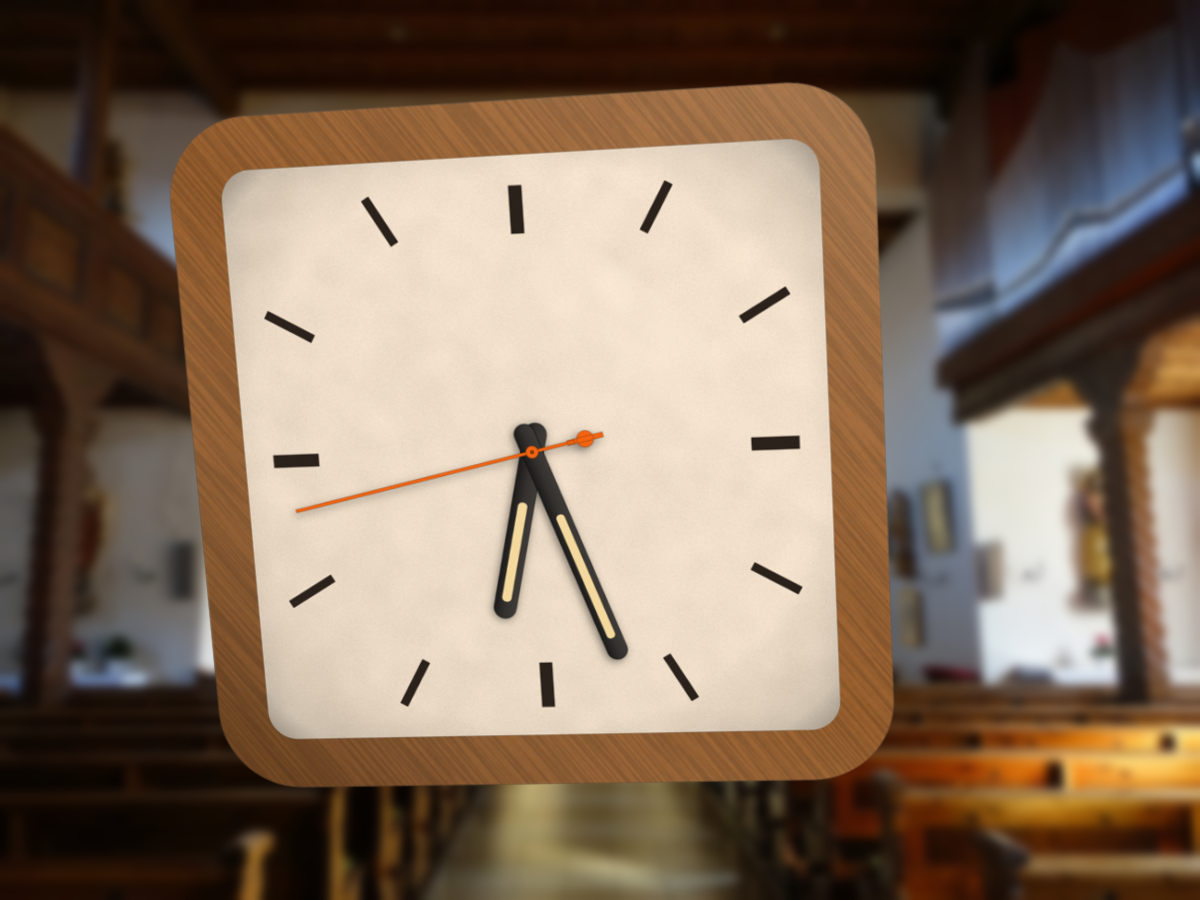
6:26:43
